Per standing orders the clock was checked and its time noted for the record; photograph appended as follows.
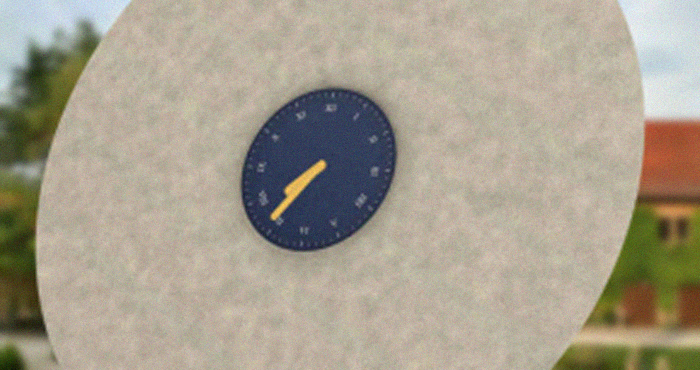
7:36
